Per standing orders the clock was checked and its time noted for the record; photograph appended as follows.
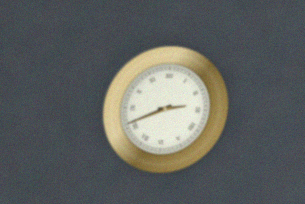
2:41
